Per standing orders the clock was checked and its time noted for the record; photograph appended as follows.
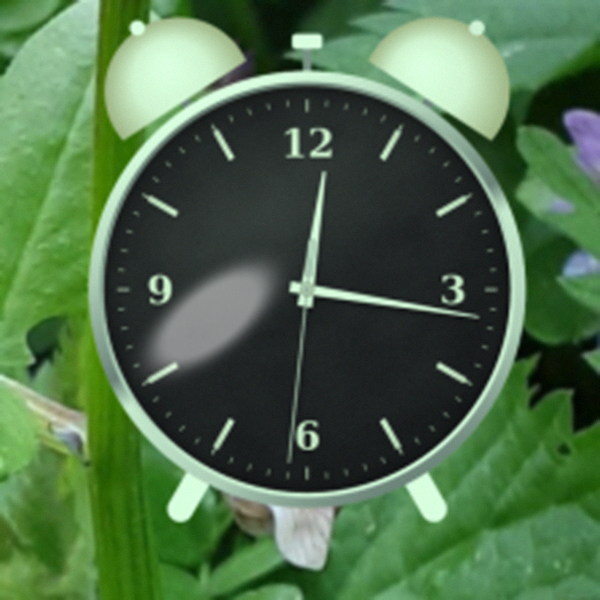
12:16:31
